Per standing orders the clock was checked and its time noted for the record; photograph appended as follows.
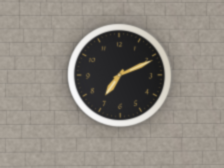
7:11
